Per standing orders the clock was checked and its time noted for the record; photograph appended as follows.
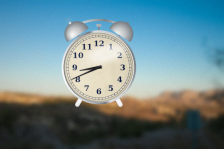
8:41
